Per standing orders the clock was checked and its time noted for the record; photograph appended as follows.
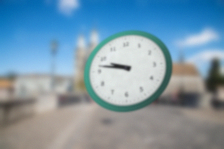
9:47
